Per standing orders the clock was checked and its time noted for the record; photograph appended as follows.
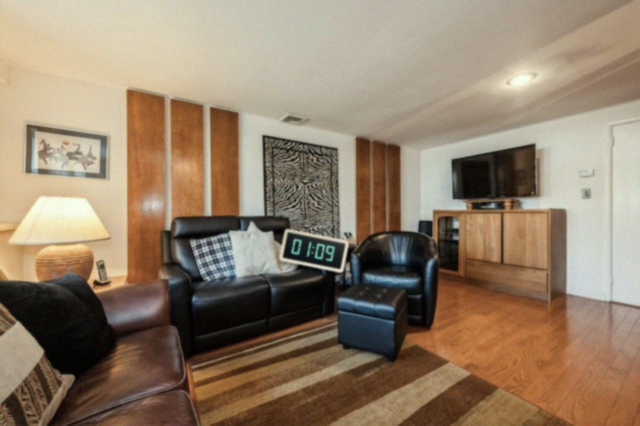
1:09
